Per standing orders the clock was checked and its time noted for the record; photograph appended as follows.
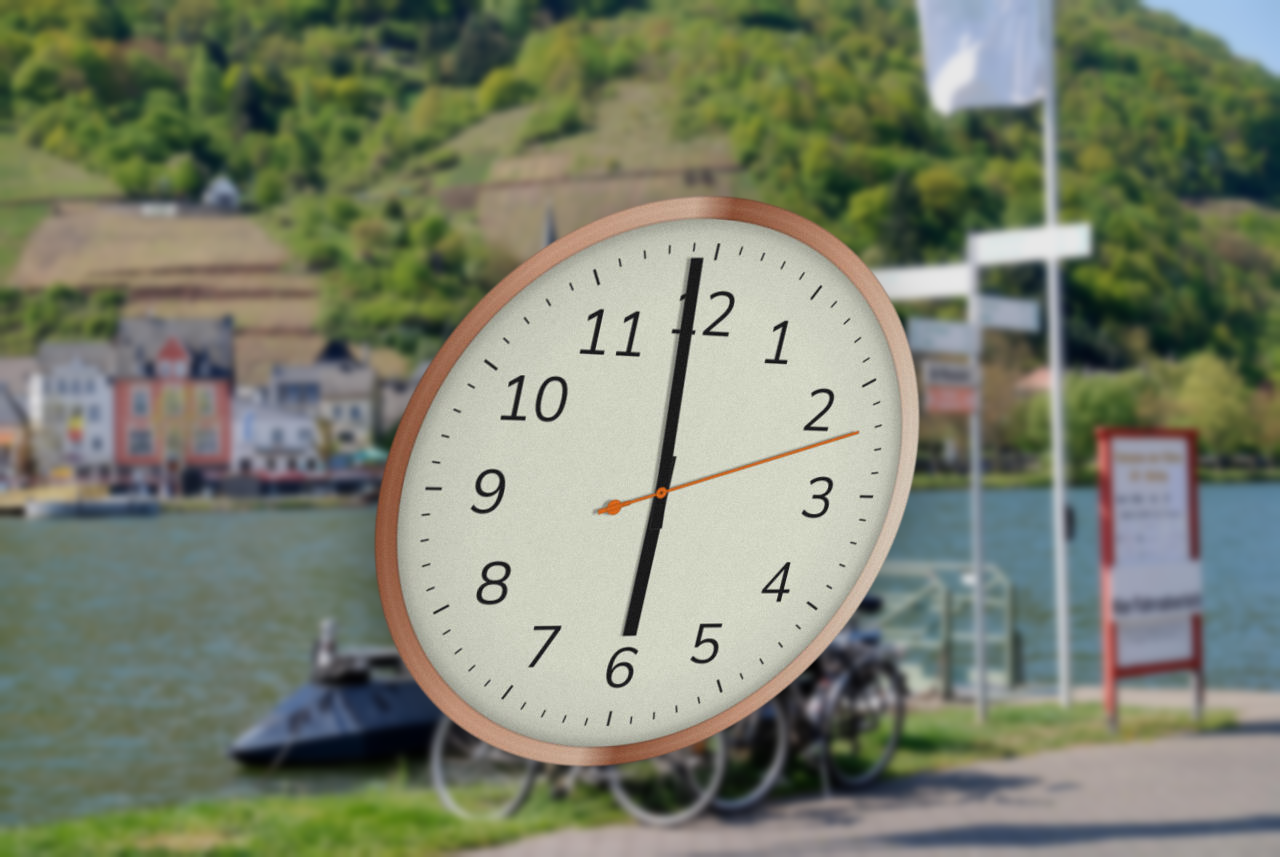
5:59:12
